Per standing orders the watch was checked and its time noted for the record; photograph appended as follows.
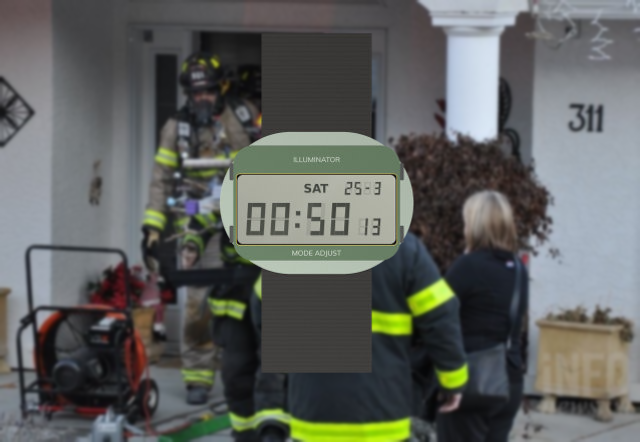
0:50:13
